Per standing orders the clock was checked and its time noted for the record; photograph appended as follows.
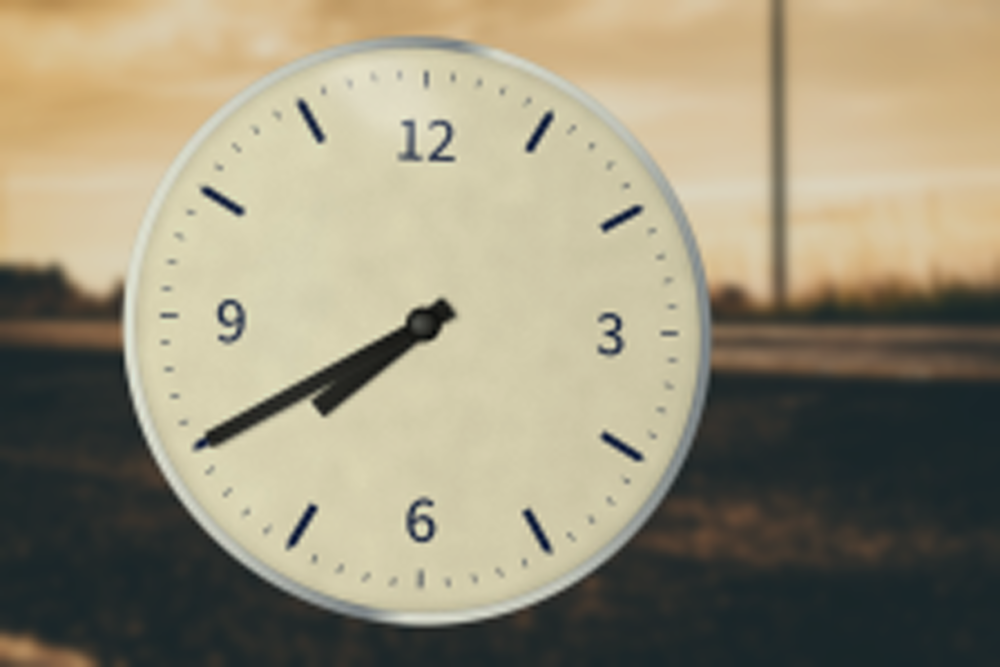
7:40
